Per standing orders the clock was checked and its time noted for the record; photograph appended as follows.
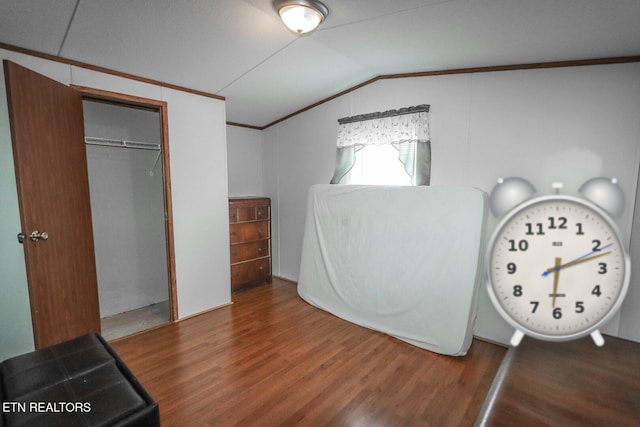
6:12:11
